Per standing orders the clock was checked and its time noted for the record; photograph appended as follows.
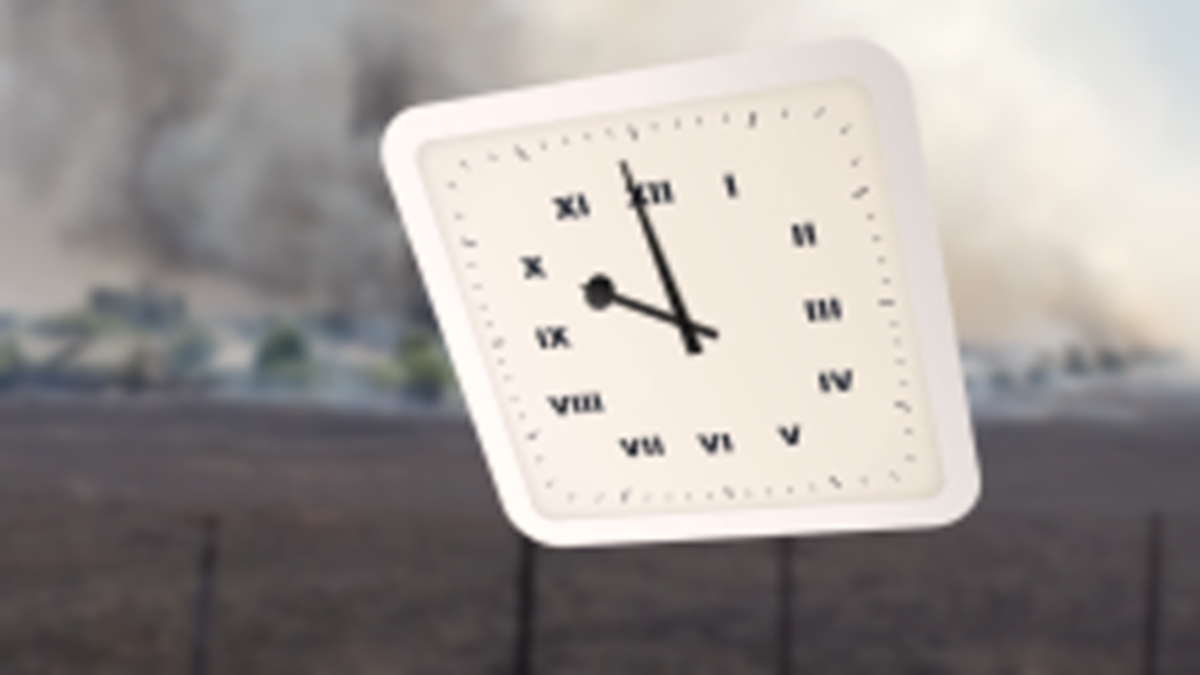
9:59
